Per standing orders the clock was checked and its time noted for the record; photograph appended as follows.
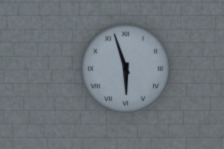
5:57
